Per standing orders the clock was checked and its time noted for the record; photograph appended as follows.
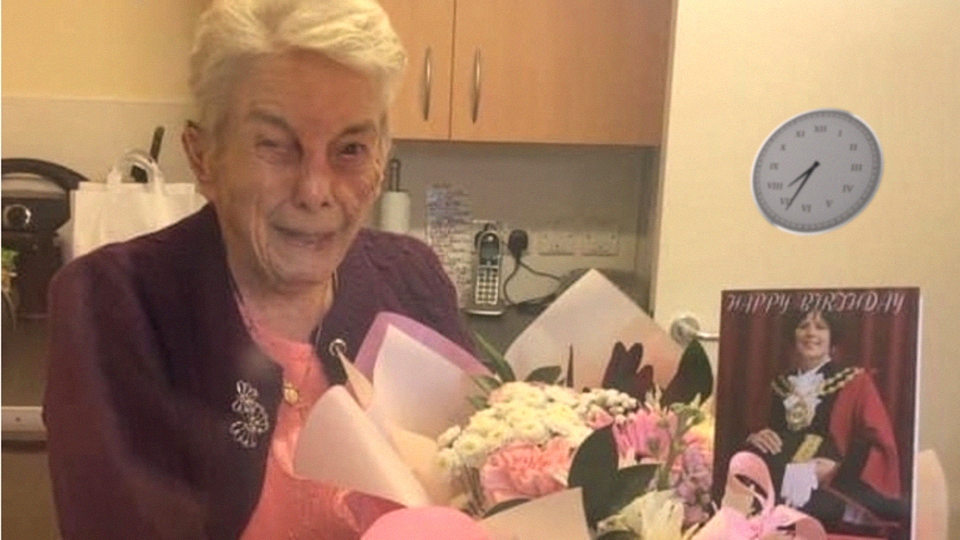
7:34
